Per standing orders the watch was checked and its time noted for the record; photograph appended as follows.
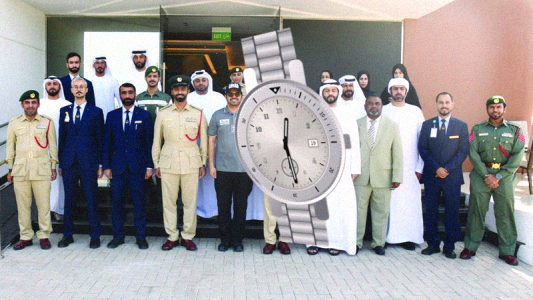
12:29
